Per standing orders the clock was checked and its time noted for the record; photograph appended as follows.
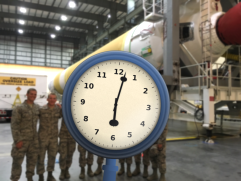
6:02
